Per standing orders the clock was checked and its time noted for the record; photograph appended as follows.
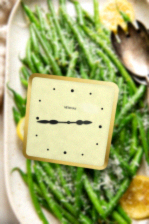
2:44
